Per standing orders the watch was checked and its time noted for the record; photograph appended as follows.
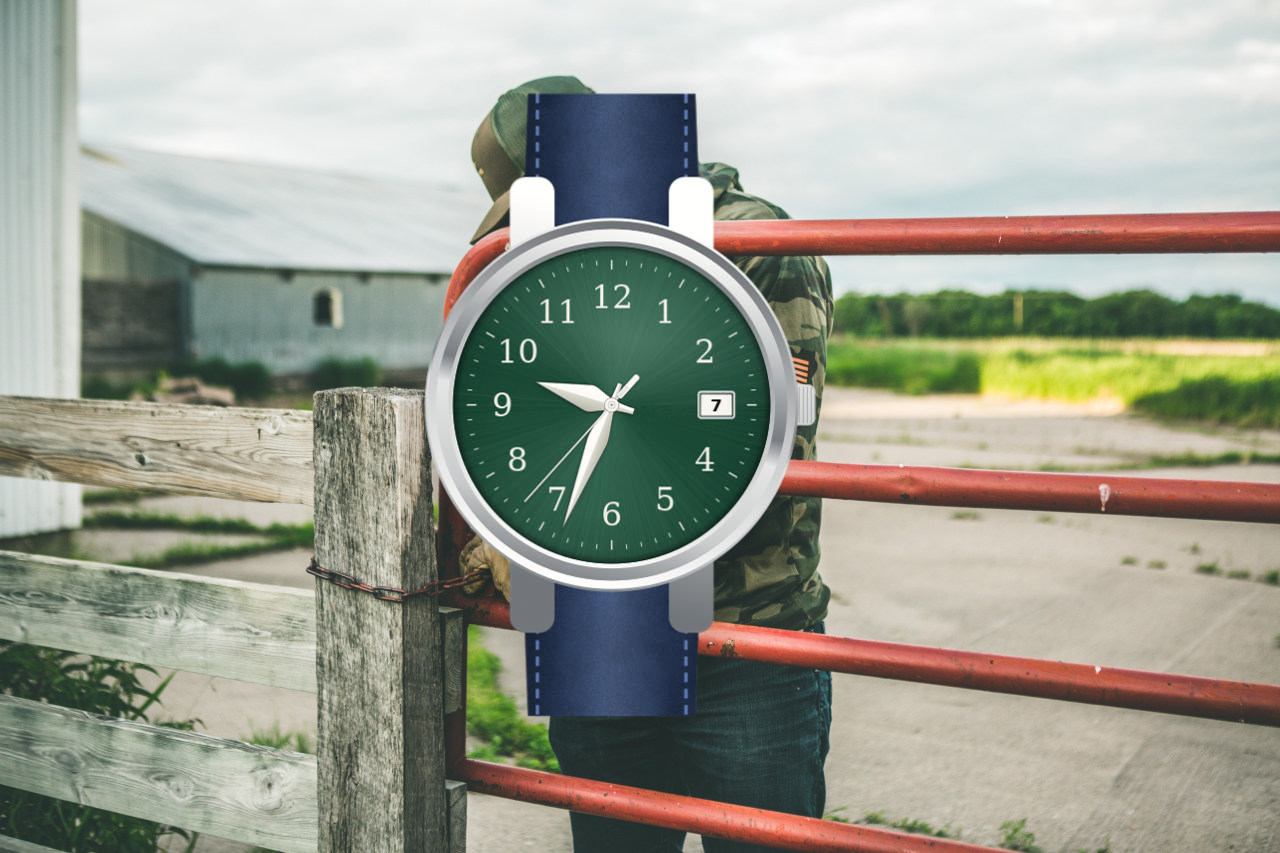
9:33:37
